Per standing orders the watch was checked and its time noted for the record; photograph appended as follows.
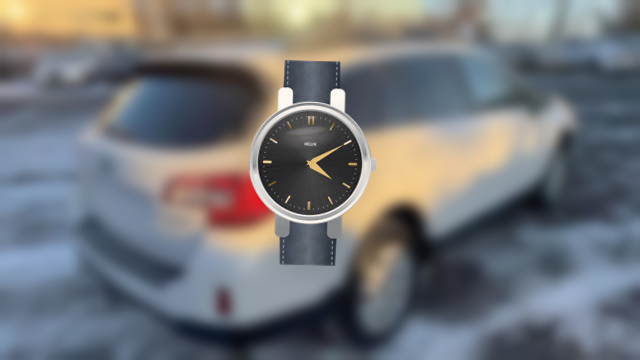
4:10
